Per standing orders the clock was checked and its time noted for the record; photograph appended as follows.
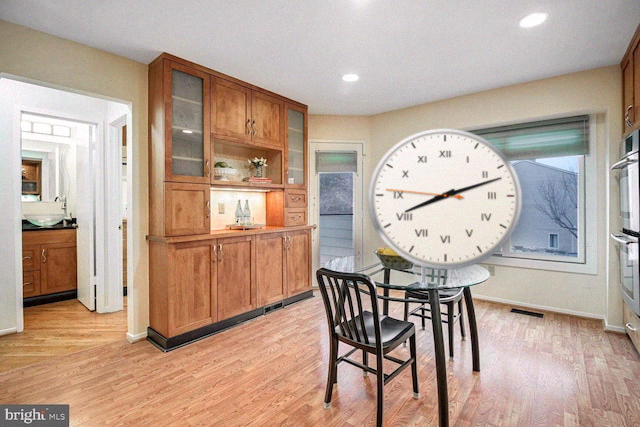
8:11:46
